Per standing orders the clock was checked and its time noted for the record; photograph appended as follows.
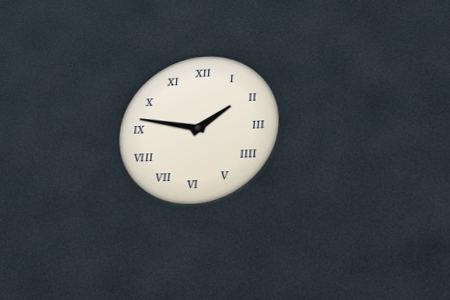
1:47
